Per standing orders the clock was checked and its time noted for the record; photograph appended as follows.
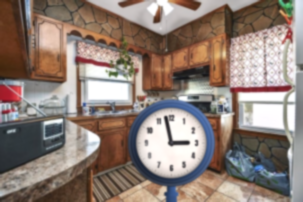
2:58
